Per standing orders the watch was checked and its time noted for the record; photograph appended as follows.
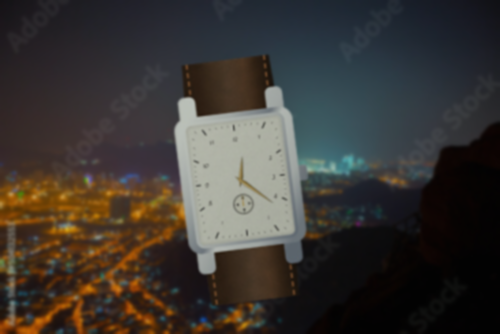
12:22
